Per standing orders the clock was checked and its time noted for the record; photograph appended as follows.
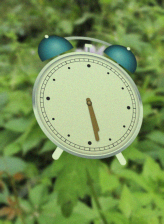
5:28
